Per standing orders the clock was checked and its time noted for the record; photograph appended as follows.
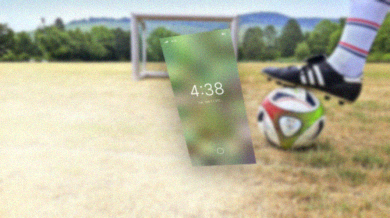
4:38
